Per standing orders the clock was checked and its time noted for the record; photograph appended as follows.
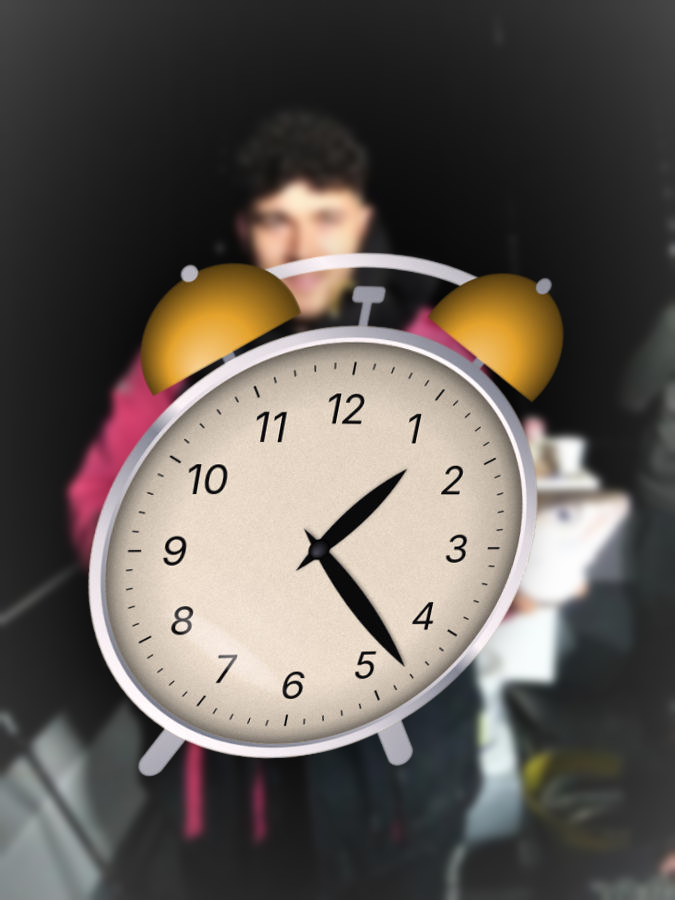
1:23
